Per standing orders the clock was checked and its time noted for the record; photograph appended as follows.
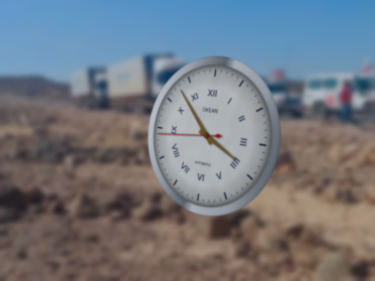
3:52:44
